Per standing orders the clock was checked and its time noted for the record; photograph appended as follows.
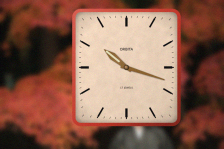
10:18
